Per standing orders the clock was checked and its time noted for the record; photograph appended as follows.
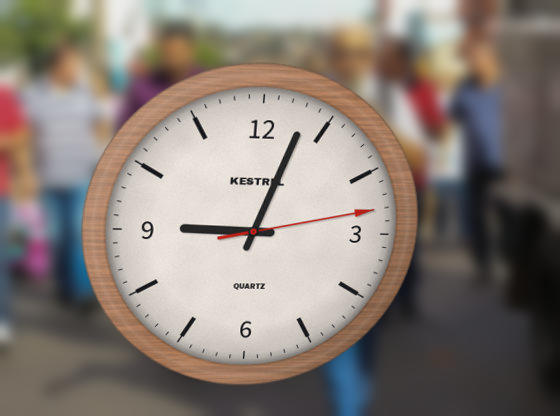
9:03:13
